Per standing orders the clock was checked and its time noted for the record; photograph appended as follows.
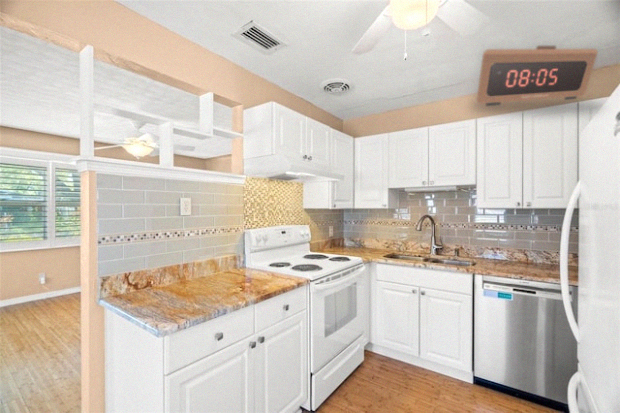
8:05
